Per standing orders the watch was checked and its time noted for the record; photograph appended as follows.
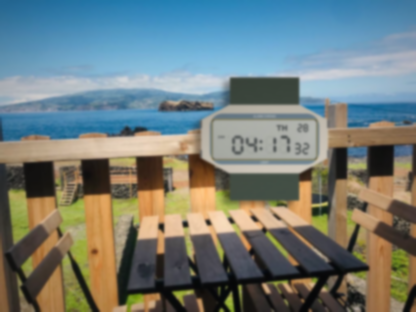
4:17:32
